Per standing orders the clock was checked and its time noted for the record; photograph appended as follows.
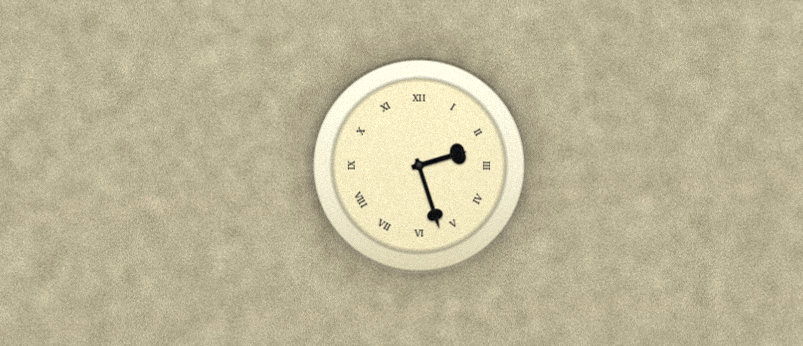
2:27
